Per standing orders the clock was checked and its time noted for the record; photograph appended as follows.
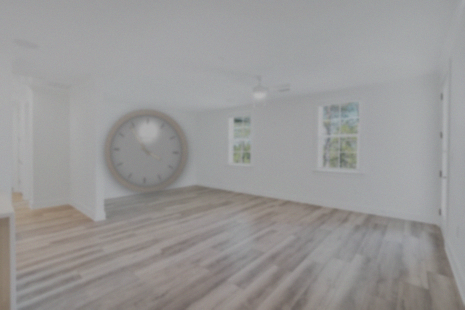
3:54
